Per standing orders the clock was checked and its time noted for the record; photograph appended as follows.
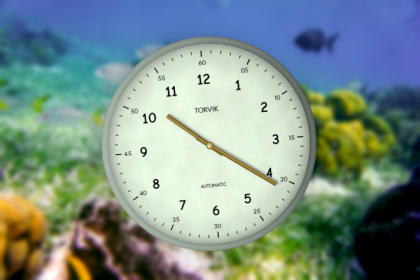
10:21
